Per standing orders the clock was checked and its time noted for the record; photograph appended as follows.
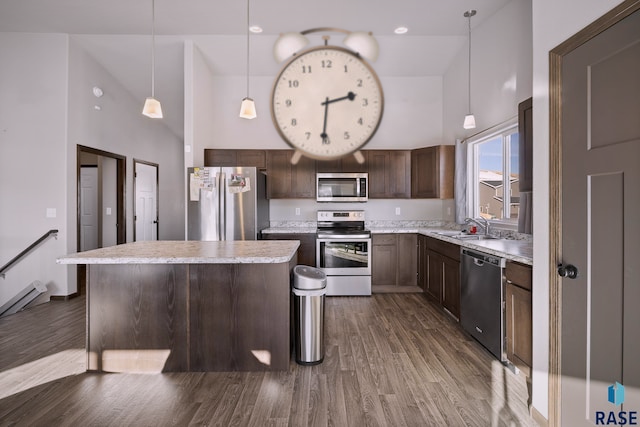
2:31
